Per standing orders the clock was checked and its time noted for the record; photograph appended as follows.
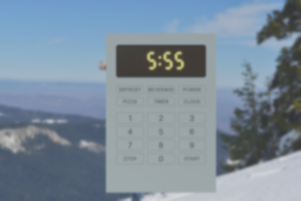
5:55
